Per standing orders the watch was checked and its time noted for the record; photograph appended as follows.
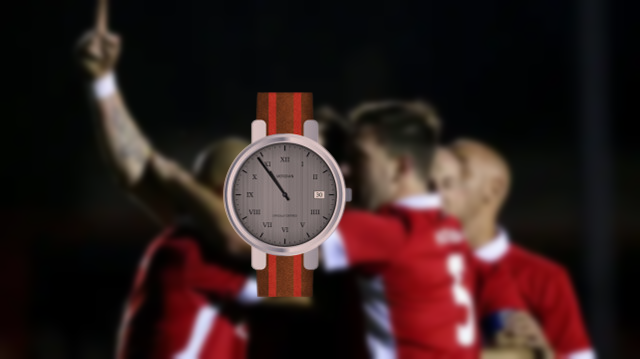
10:54
